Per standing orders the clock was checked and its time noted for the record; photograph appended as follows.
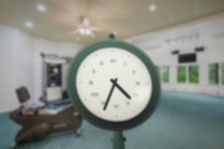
4:34
